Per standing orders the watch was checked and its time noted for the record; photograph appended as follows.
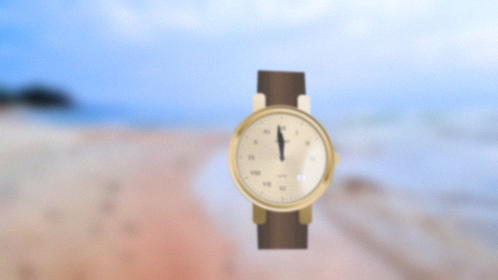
11:59
